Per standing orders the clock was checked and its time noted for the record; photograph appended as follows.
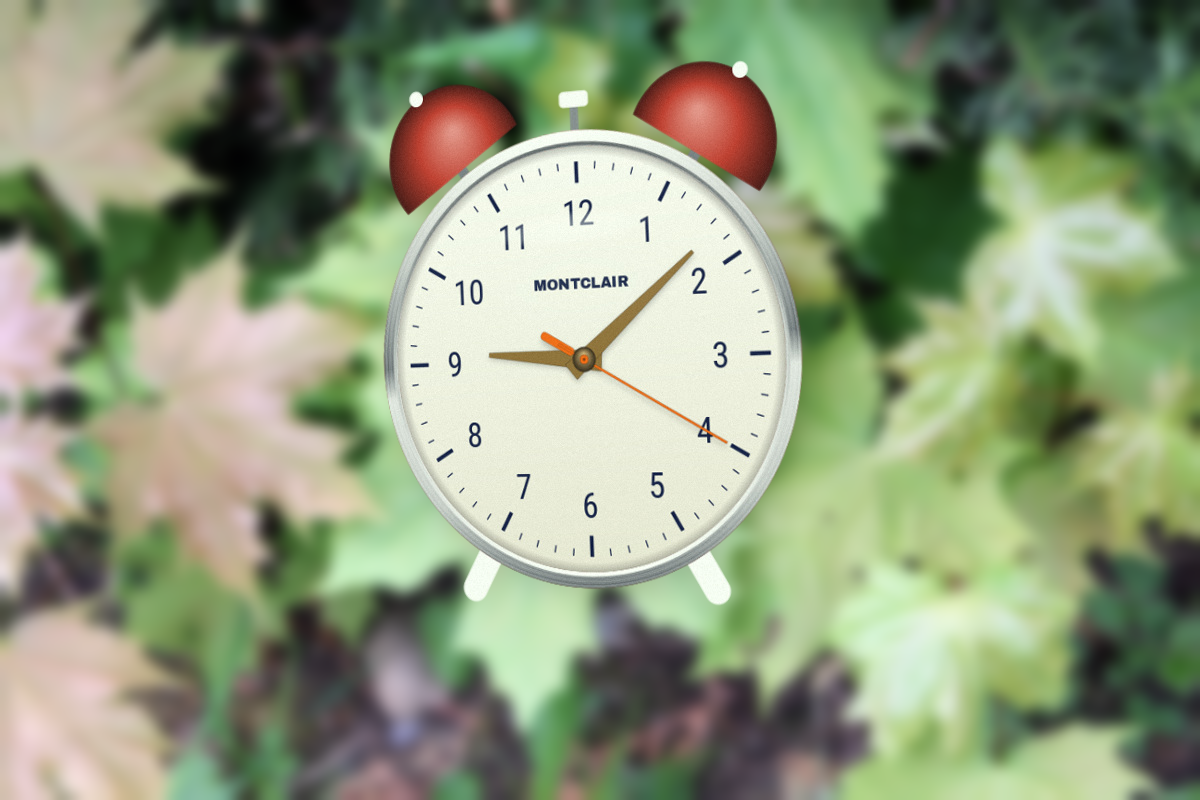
9:08:20
